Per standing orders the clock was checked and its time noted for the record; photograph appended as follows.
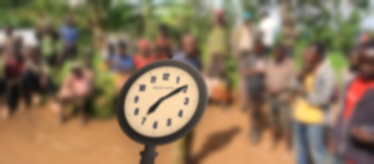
7:09
